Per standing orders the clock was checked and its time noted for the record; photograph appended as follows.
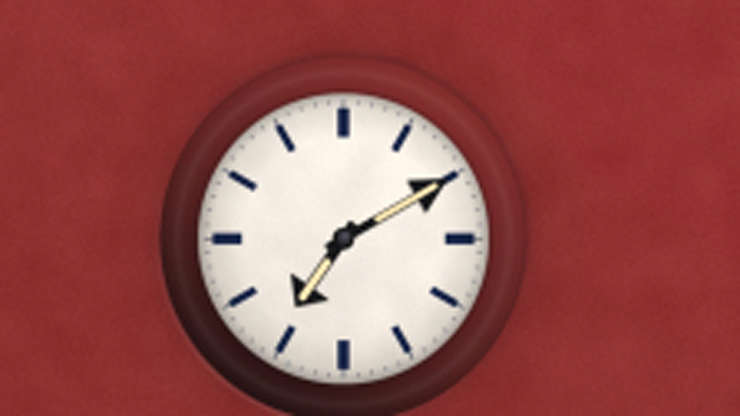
7:10
